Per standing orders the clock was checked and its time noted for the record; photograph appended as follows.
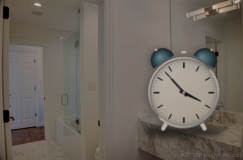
3:53
